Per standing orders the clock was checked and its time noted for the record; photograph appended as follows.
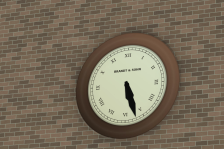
5:27
